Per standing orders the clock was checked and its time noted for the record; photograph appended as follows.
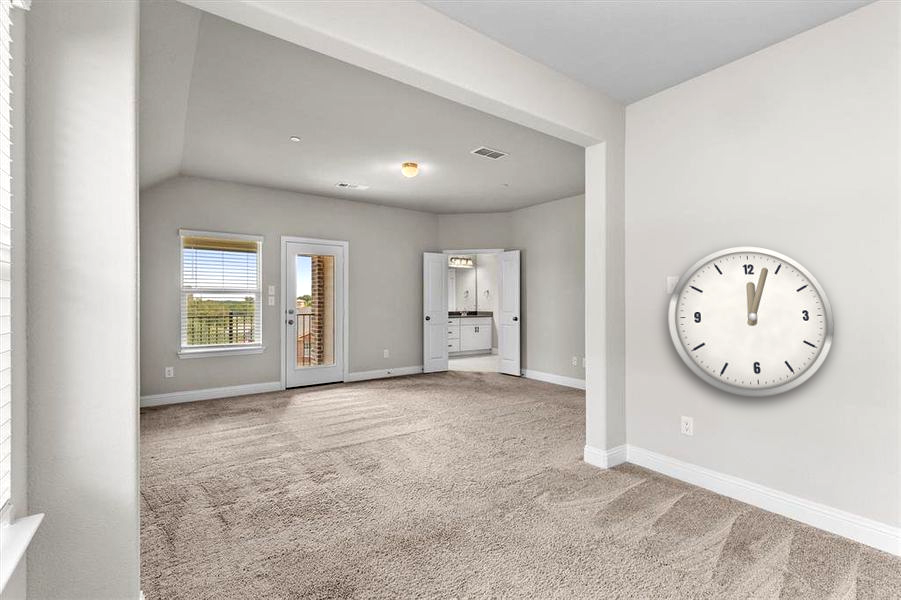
12:03
